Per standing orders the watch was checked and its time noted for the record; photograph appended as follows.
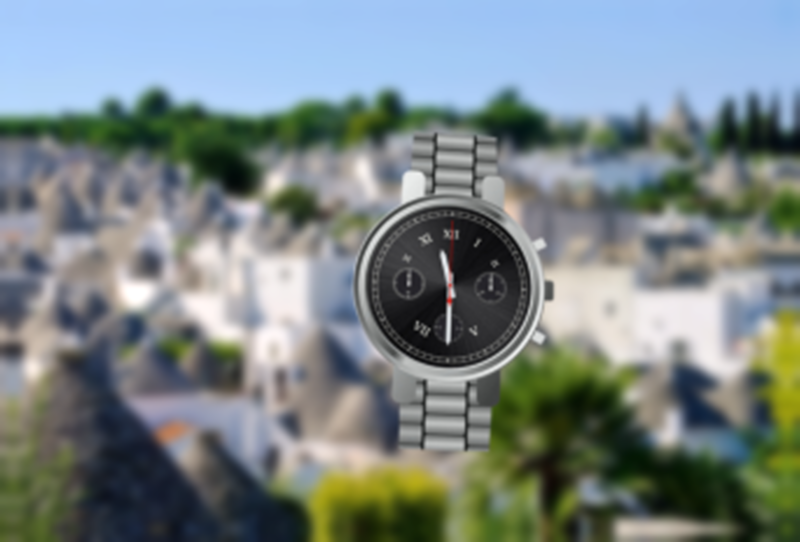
11:30
